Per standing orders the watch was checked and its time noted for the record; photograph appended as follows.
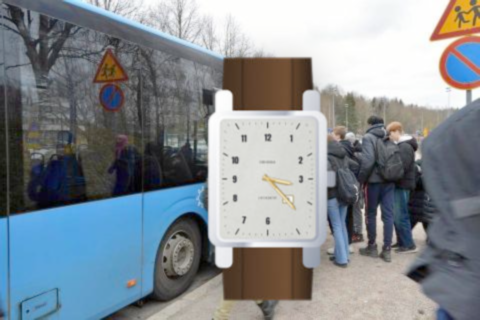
3:23
